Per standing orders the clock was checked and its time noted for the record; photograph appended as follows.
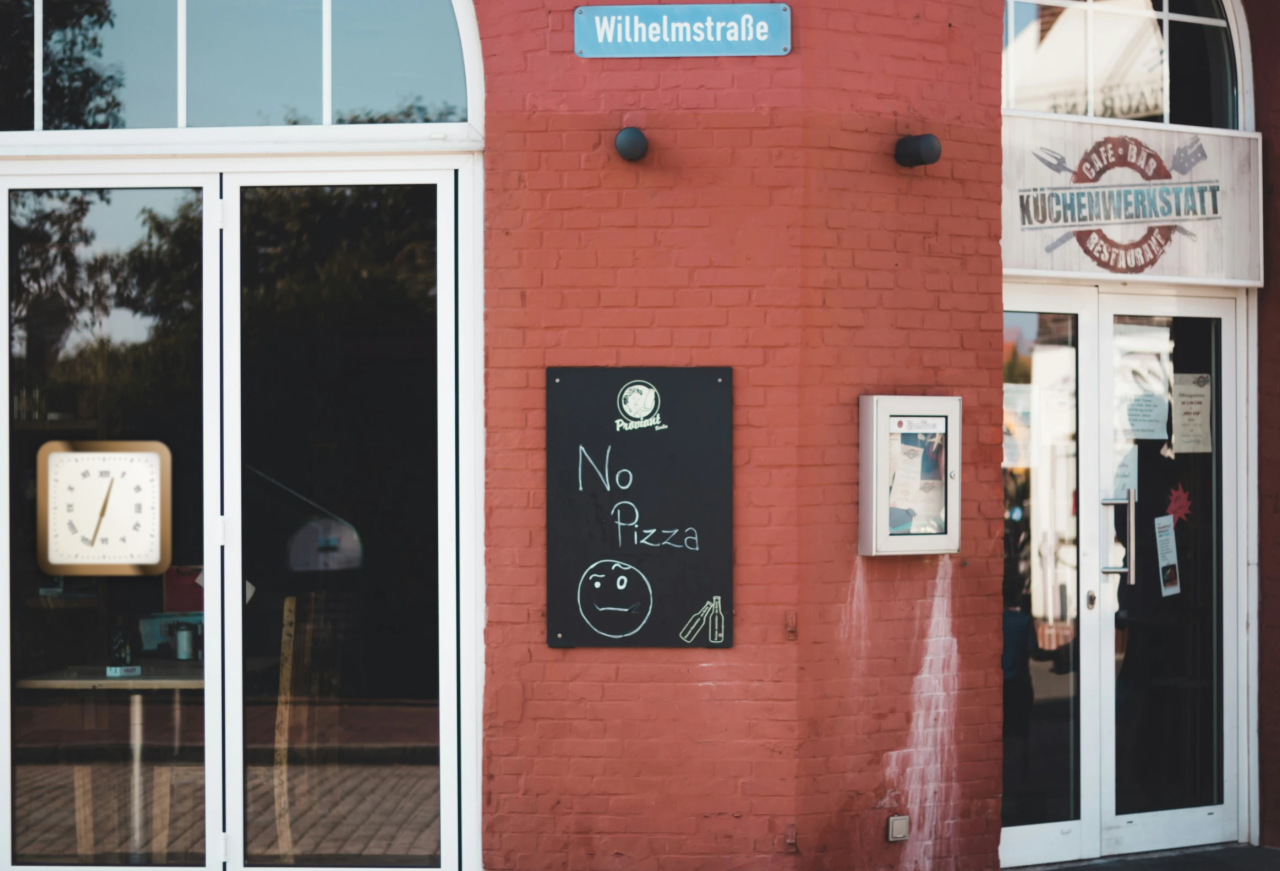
12:33
